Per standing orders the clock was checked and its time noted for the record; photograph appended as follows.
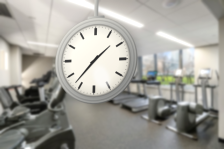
1:37
